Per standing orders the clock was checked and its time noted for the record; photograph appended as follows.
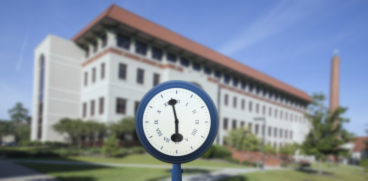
5:58
